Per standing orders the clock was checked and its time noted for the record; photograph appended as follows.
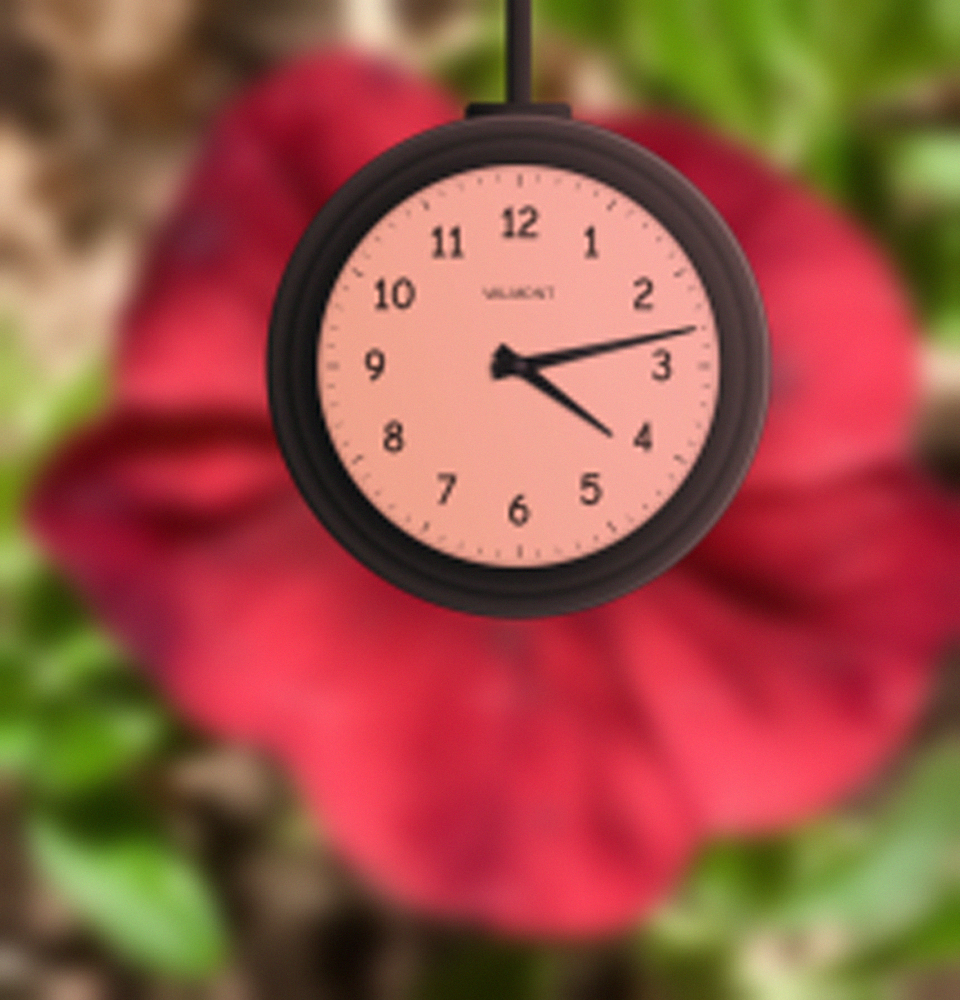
4:13
